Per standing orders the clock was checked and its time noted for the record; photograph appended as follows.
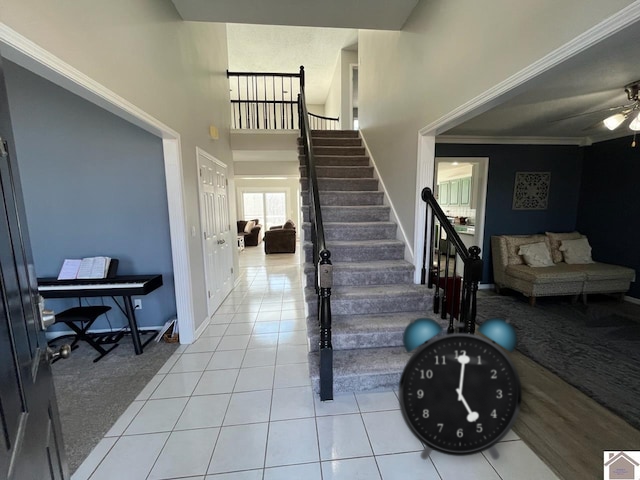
5:01
